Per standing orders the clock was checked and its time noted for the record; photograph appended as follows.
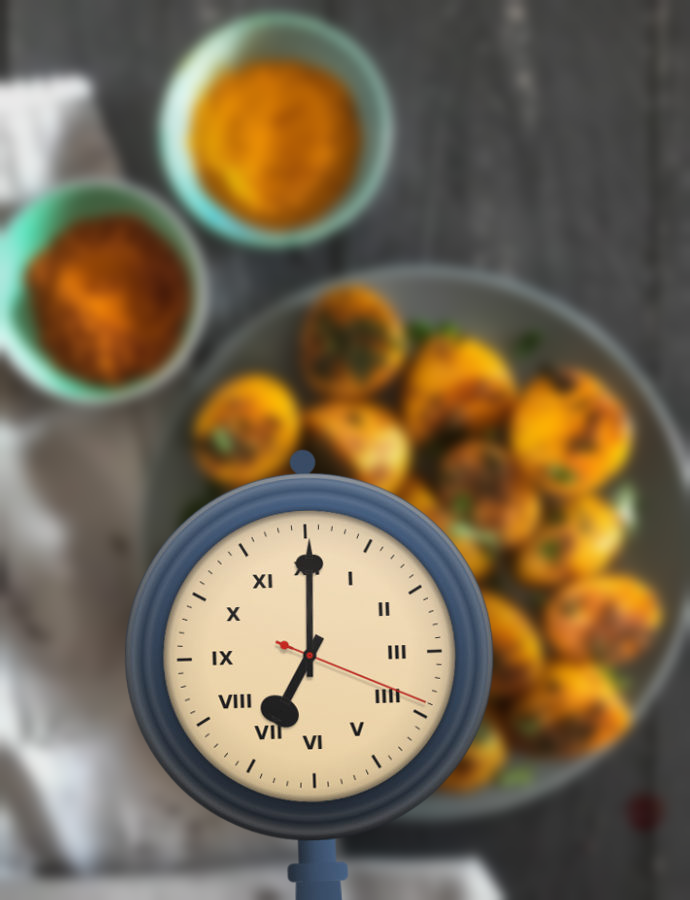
7:00:19
